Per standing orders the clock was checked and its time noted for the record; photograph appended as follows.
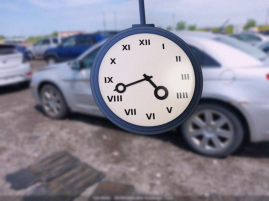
4:42
